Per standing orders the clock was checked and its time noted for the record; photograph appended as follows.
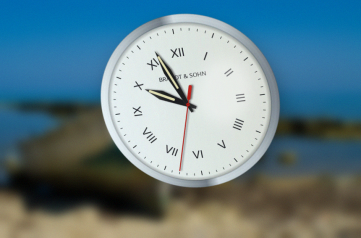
9:56:33
